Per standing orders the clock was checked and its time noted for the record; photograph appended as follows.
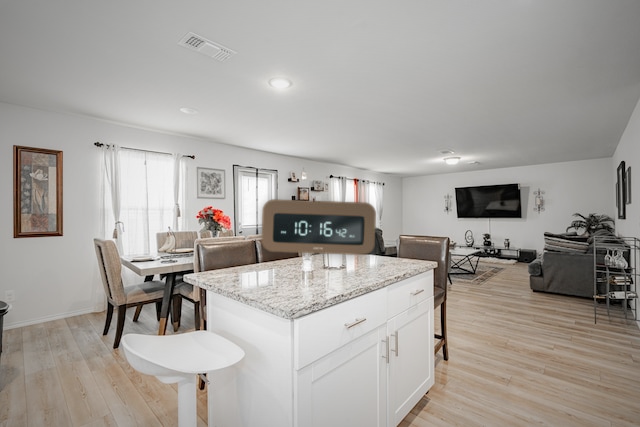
10:16
